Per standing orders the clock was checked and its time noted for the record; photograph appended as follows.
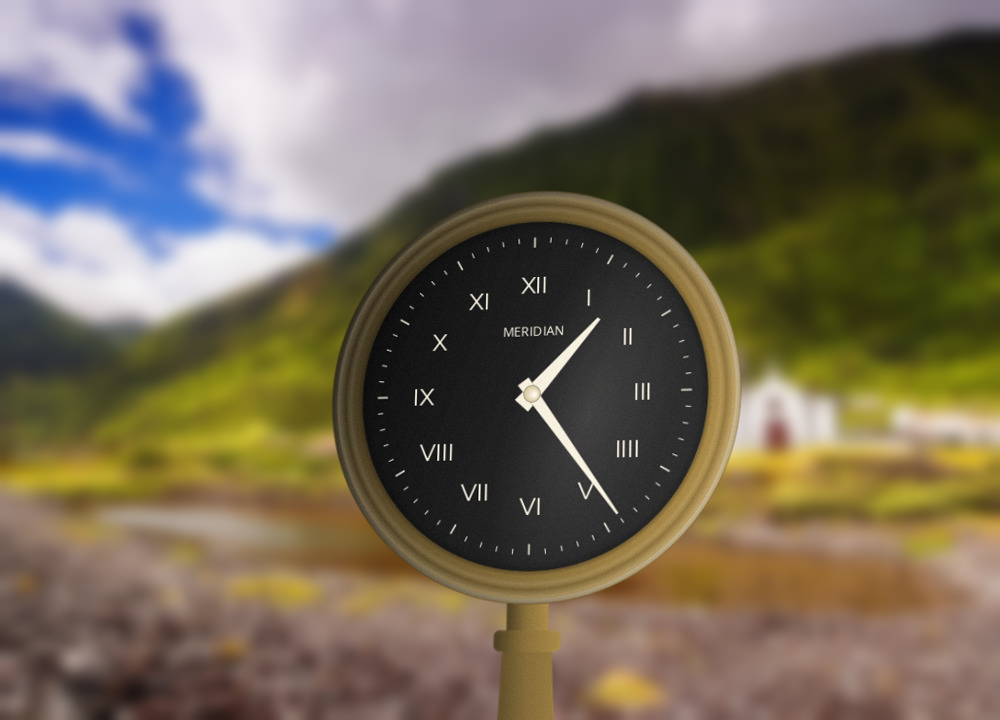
1:24
